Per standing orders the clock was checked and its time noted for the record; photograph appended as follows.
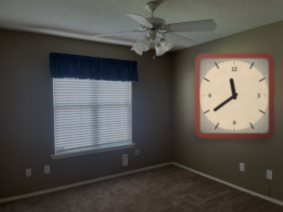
11:39
